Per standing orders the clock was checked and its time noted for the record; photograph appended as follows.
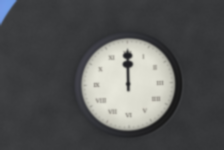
12:00
